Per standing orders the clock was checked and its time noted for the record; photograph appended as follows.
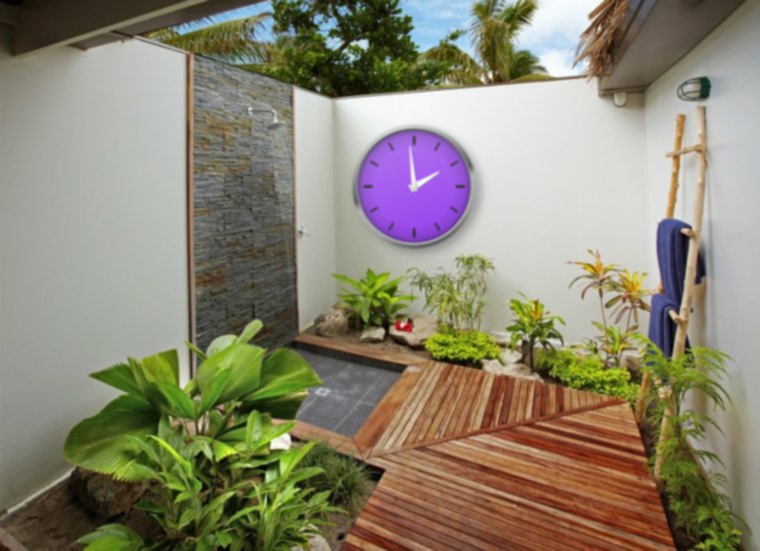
1:59
